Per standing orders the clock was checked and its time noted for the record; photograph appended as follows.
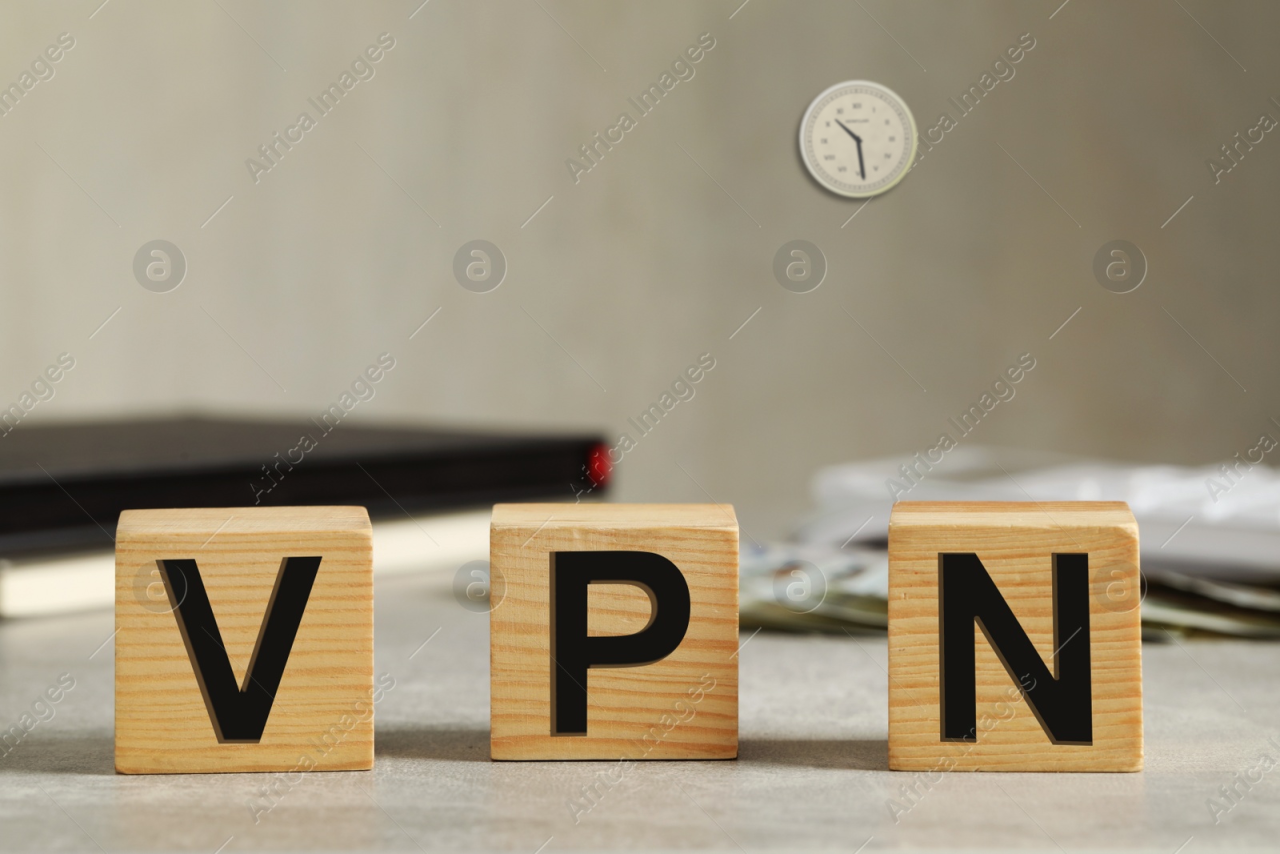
10:29
